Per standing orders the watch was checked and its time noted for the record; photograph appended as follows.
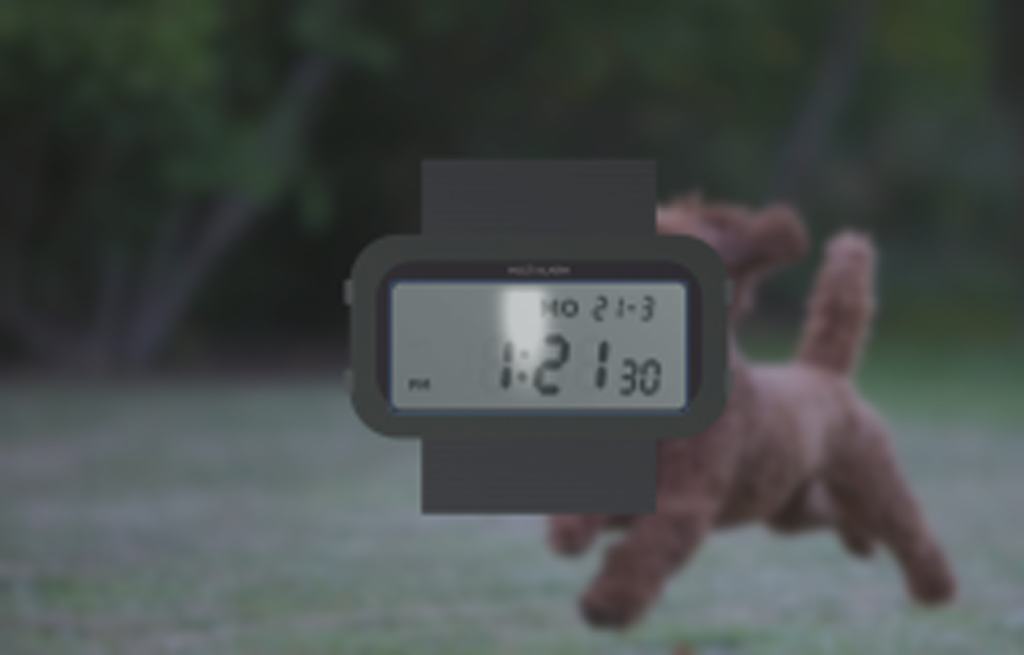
1:21:30
